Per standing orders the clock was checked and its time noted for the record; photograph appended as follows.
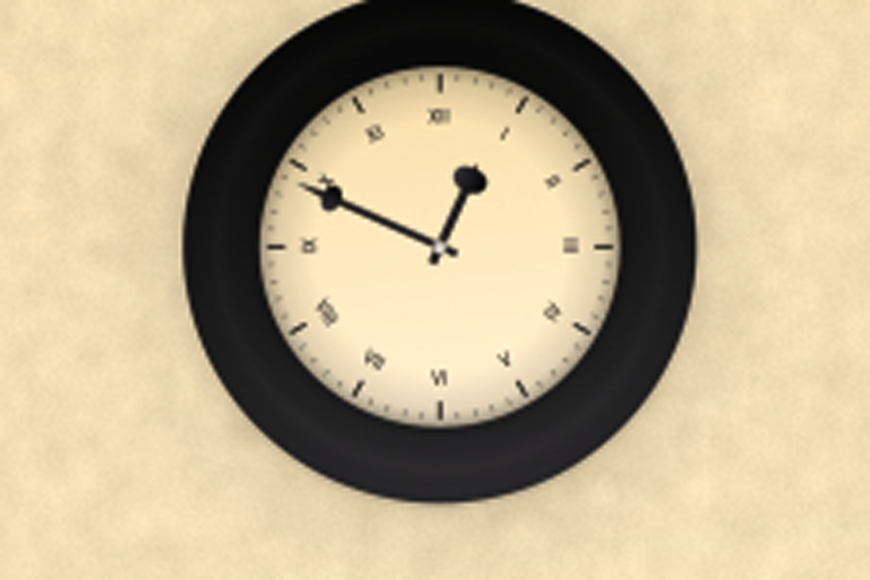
12:49
